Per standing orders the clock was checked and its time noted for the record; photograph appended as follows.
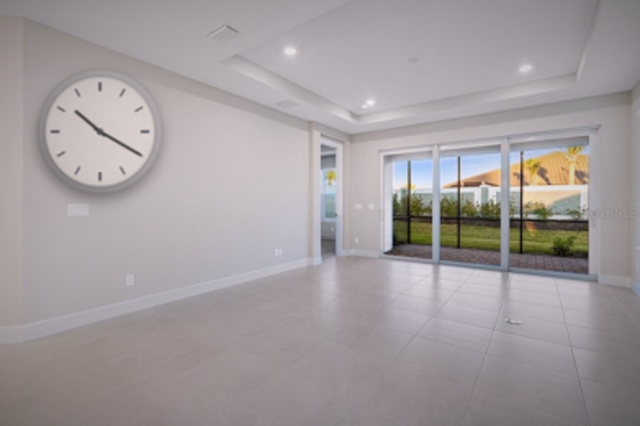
10:20
